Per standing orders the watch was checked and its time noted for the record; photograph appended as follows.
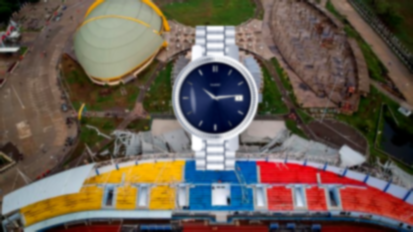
10:14
